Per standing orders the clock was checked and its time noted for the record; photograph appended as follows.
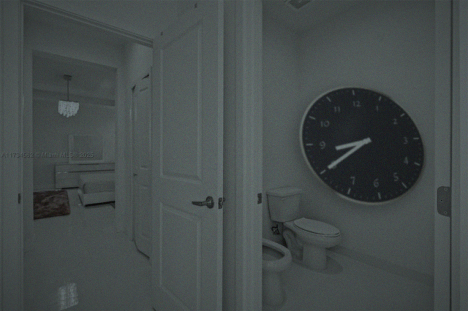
8:40
